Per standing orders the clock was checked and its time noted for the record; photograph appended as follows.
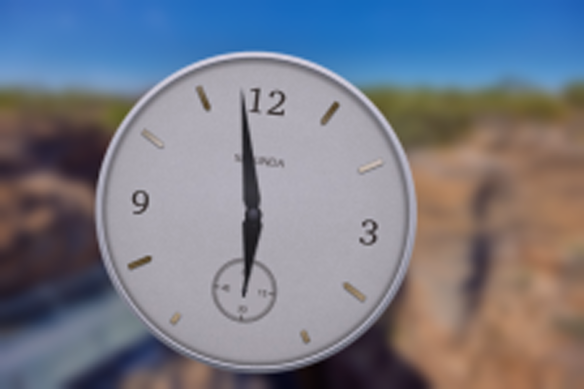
5:58
